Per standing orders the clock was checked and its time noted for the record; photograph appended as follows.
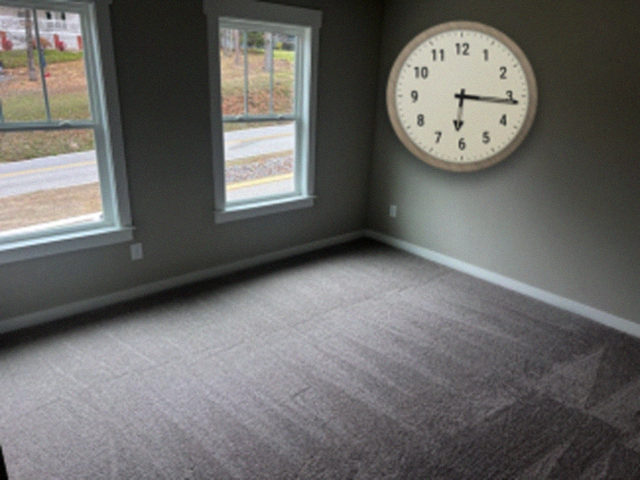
6:16
